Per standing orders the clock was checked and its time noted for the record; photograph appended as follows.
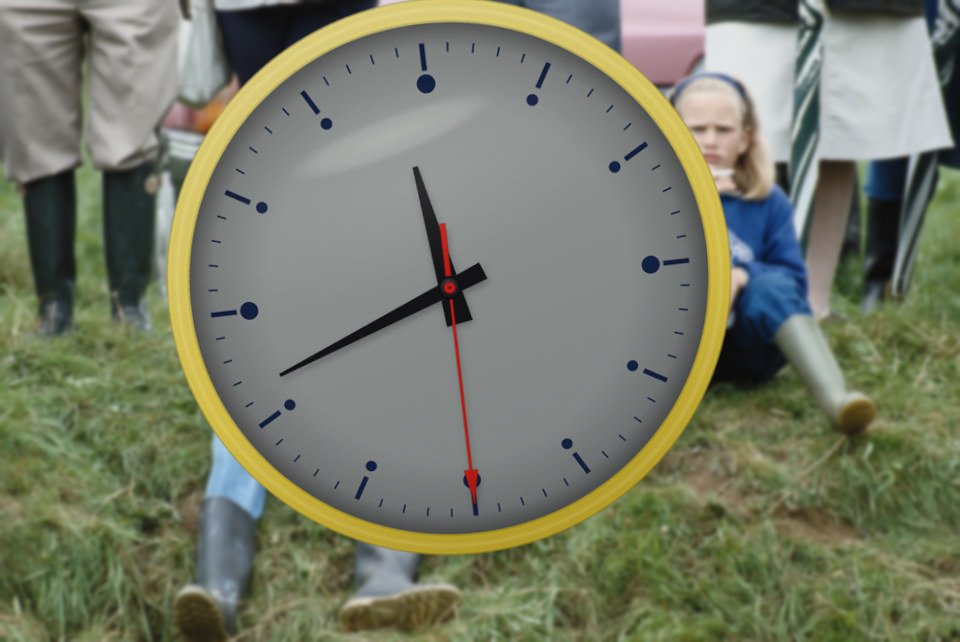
11:41:30
